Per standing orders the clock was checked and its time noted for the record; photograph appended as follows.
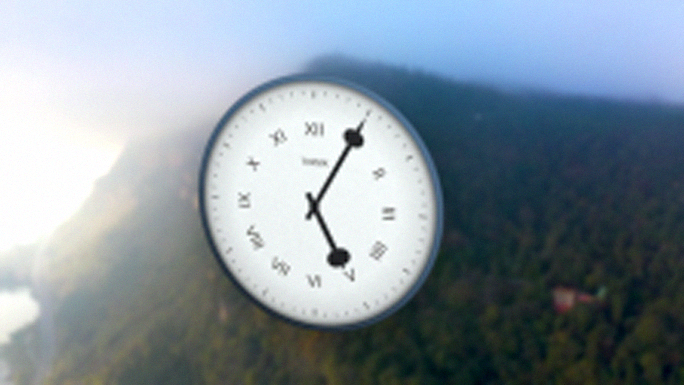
5:05
